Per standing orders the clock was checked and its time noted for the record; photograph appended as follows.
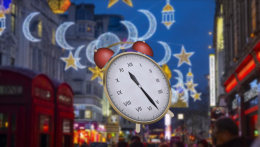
11:27
